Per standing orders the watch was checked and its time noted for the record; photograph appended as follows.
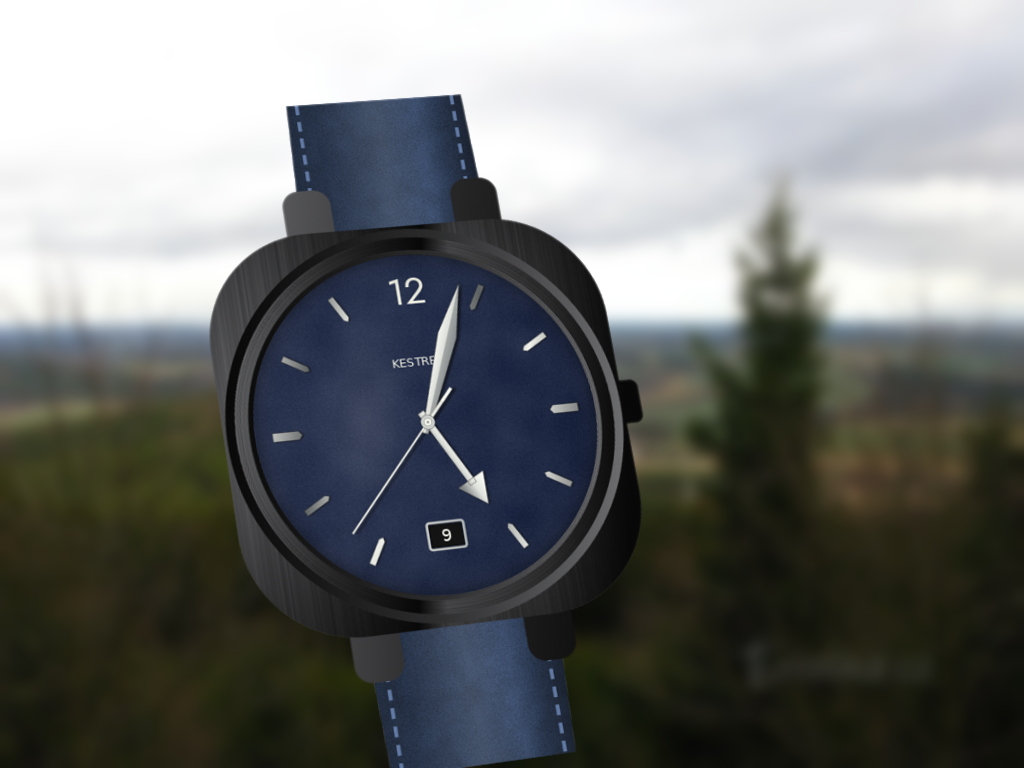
5:03:37
